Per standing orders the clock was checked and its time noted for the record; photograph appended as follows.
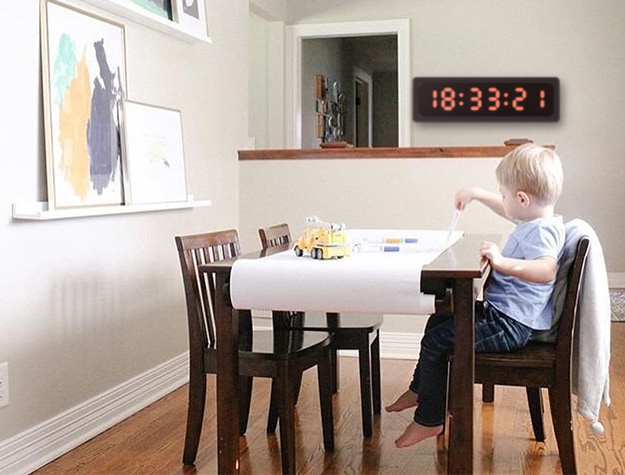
18:33:21
